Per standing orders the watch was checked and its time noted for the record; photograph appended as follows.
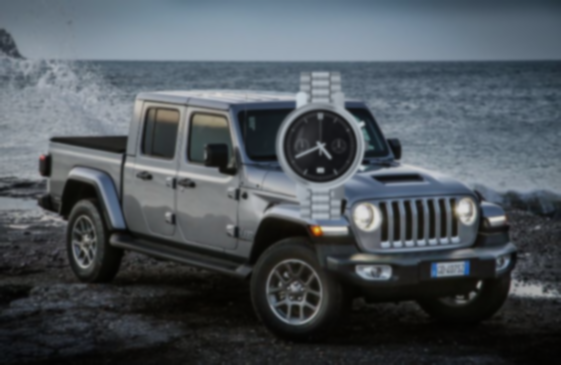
4:41
